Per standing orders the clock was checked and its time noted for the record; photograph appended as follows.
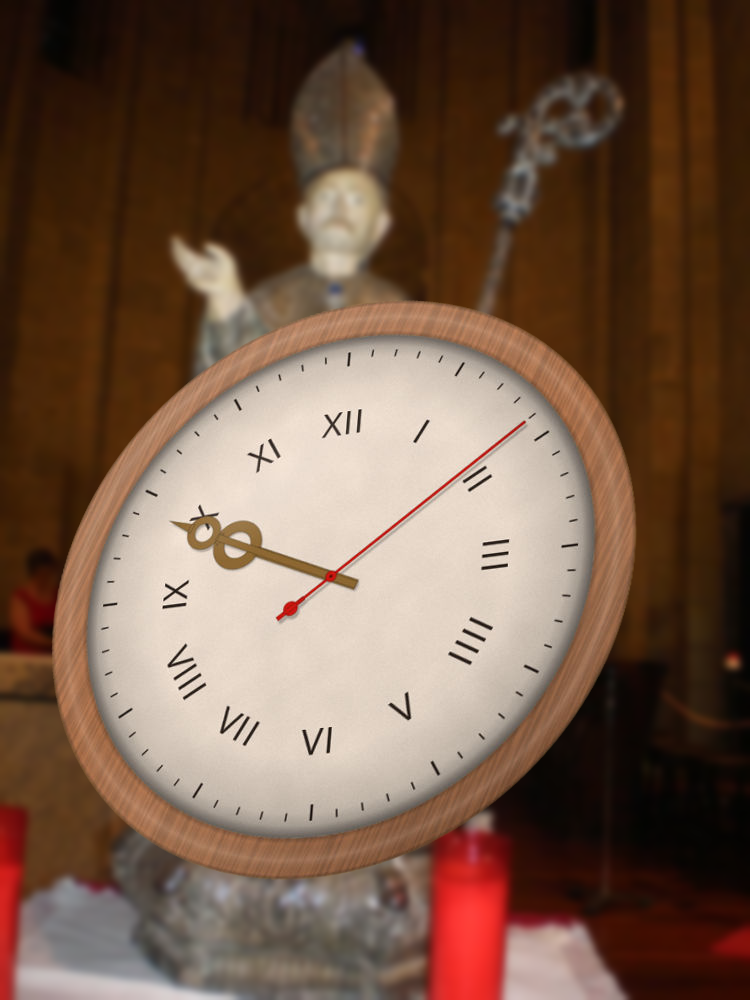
9:49:09
